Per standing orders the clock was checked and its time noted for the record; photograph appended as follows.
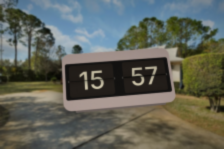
15:57
